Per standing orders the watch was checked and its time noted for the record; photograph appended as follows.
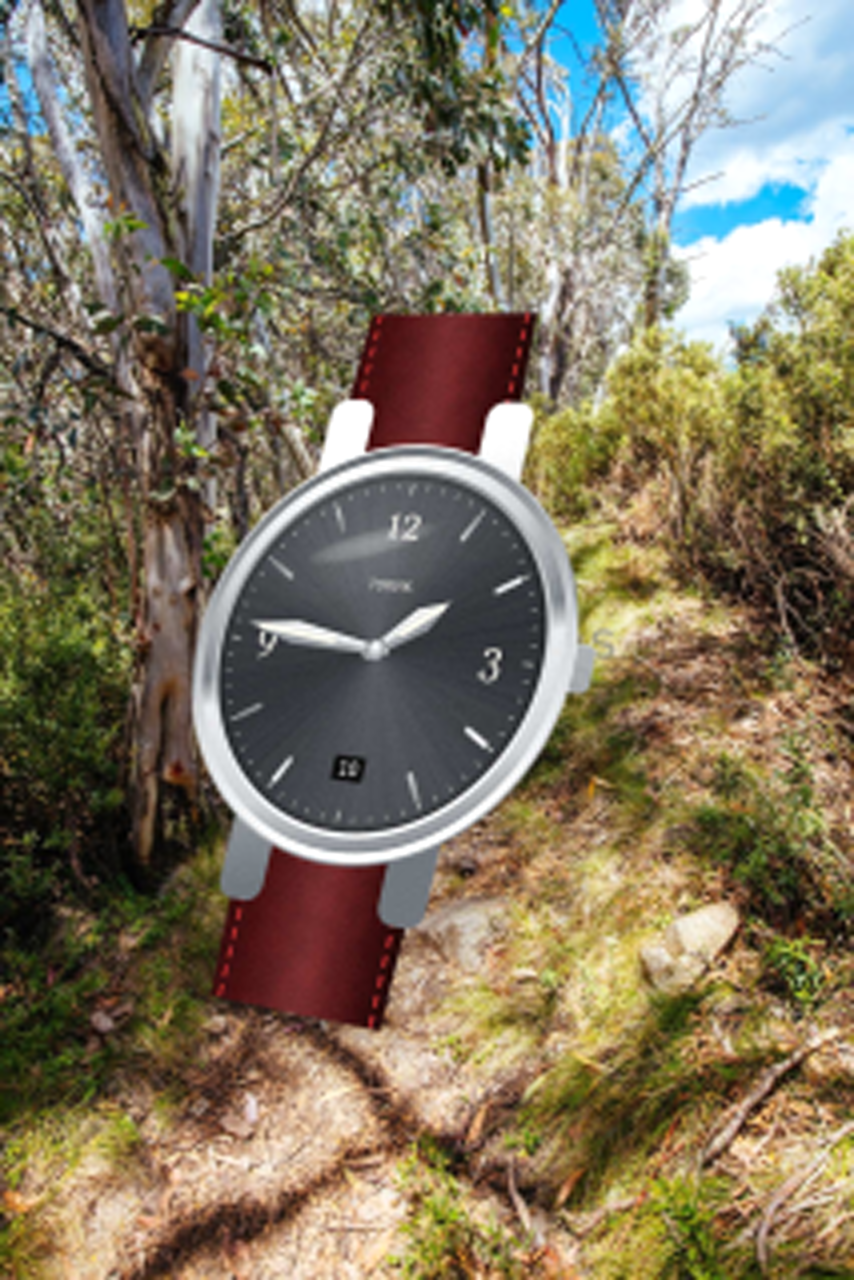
1:46
